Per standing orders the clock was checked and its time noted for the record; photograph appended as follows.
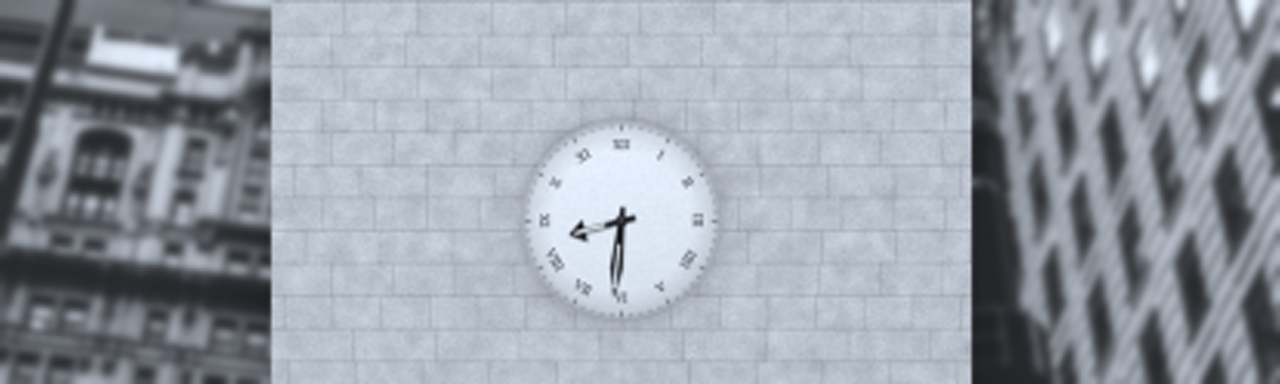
8:31
